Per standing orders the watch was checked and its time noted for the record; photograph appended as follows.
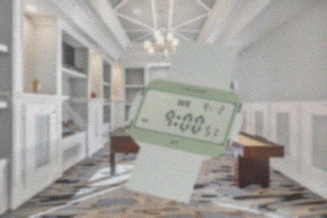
9:00
